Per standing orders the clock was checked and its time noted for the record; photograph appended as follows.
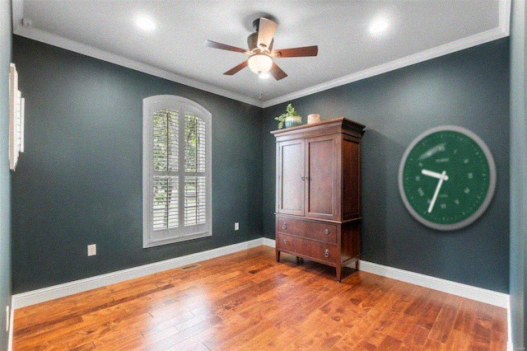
9:34
